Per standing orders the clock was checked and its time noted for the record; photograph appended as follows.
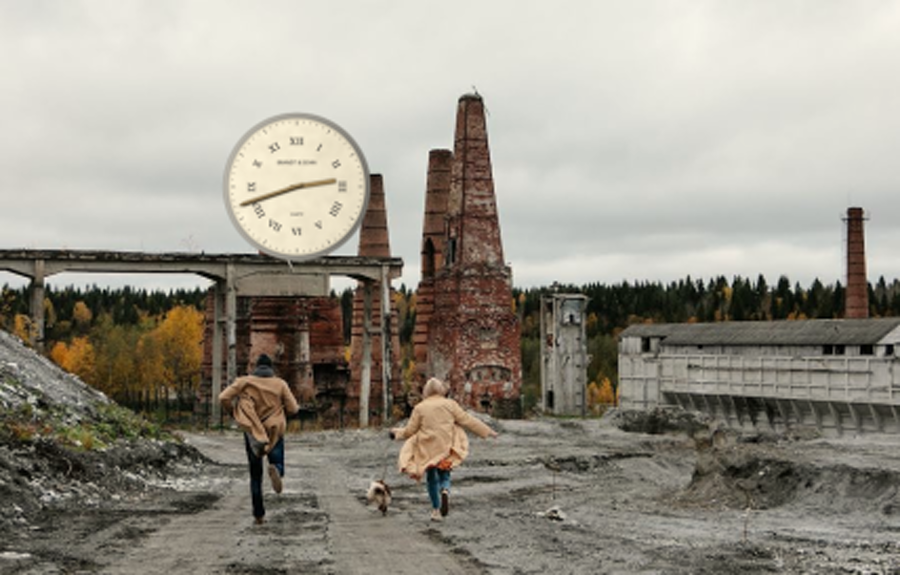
2:42
